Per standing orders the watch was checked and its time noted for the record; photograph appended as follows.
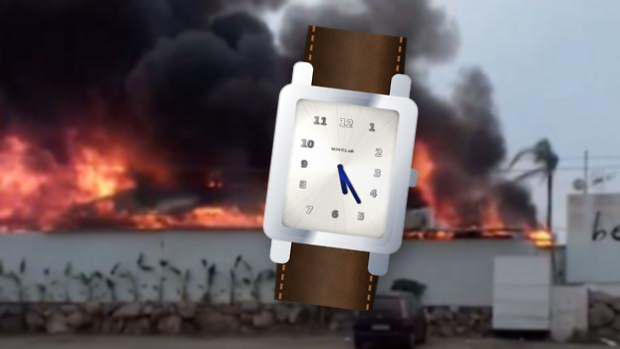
5:24
